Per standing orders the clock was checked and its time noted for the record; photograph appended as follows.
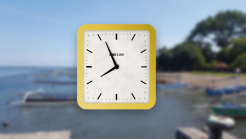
7:56
